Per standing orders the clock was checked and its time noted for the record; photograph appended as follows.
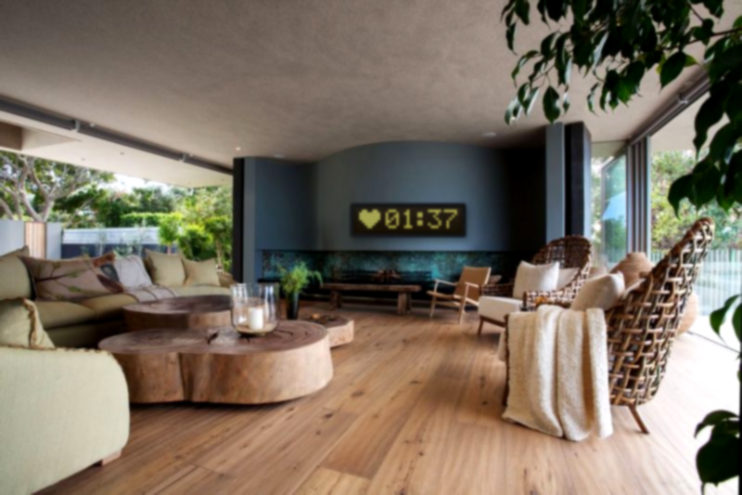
1:37
